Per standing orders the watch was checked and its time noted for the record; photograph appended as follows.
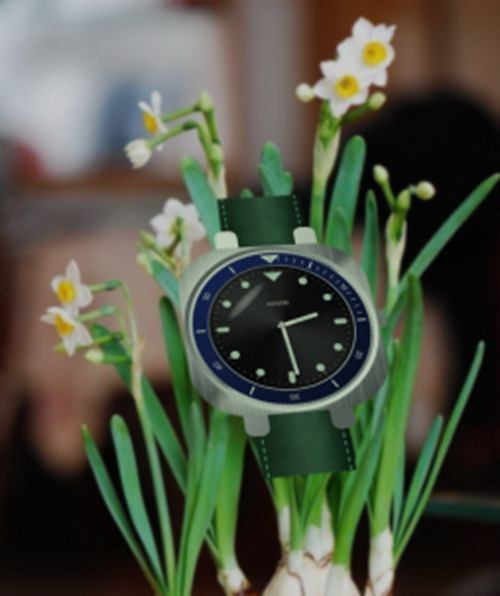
2:29
